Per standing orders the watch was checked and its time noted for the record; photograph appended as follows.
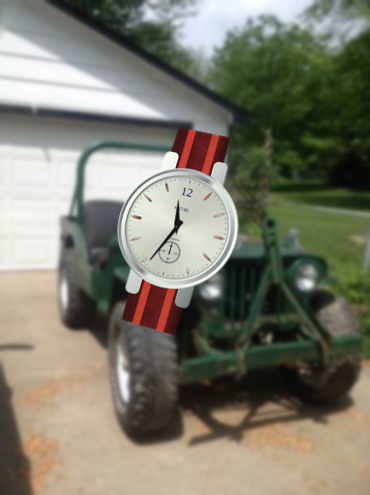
11:34
